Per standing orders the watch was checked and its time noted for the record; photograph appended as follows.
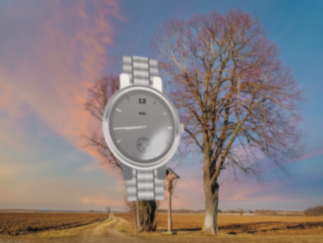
8:44
